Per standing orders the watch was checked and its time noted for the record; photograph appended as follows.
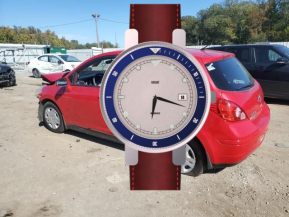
6:18
